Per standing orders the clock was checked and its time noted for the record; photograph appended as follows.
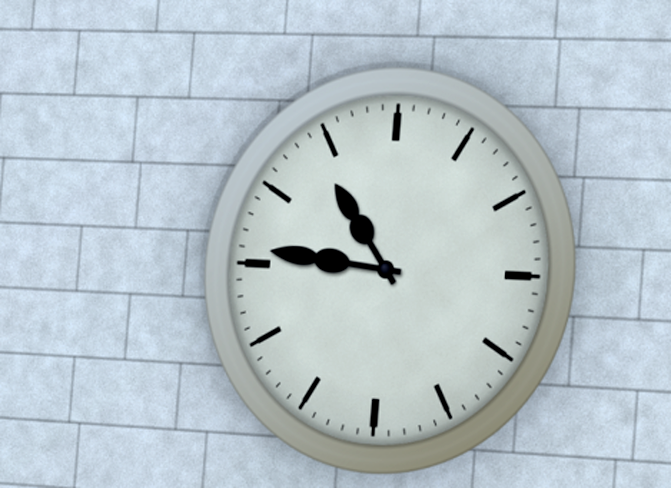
10:46
